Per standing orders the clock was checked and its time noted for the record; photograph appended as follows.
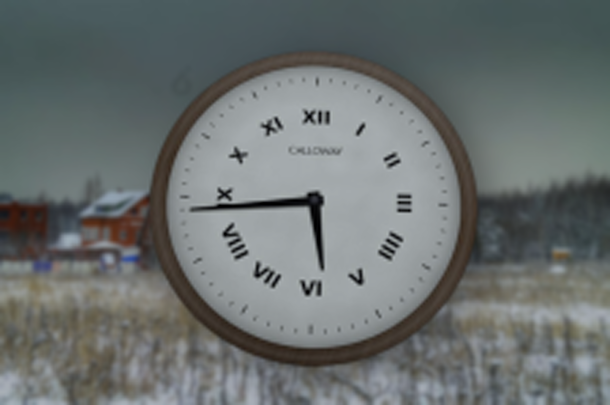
5:44
